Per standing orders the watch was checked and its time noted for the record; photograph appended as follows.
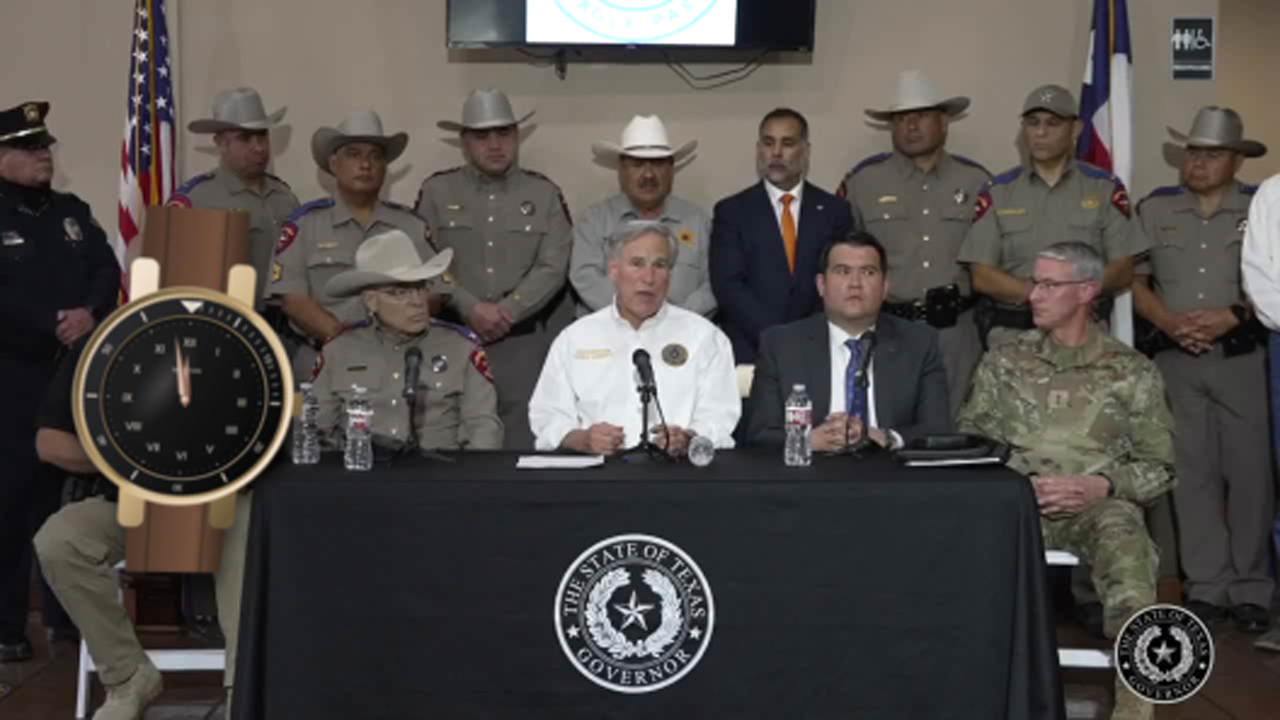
11:58
